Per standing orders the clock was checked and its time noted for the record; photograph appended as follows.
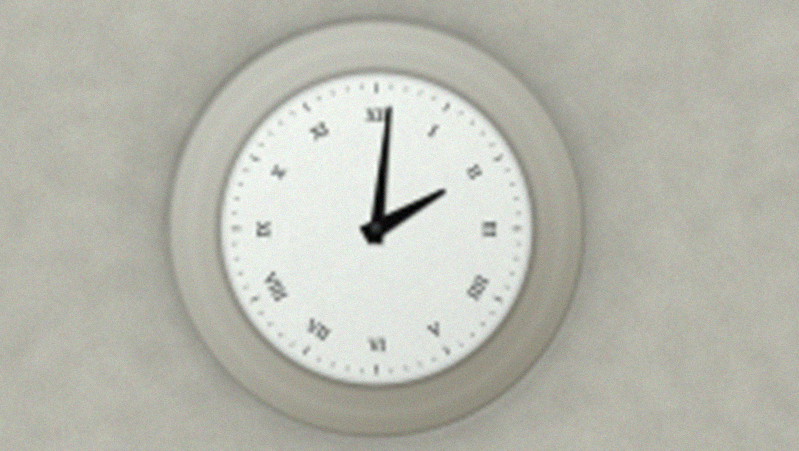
2:01
